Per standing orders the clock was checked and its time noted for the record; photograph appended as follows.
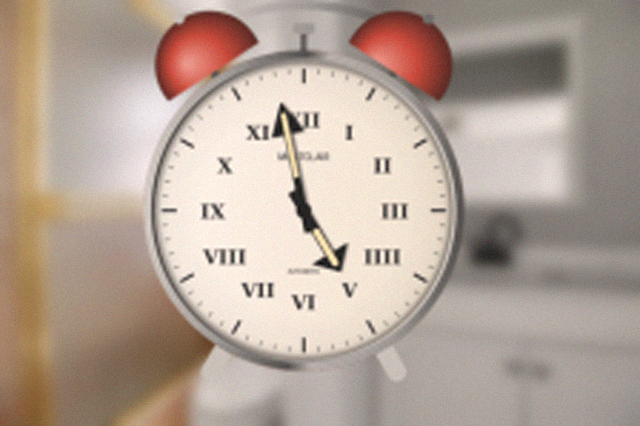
4:58
